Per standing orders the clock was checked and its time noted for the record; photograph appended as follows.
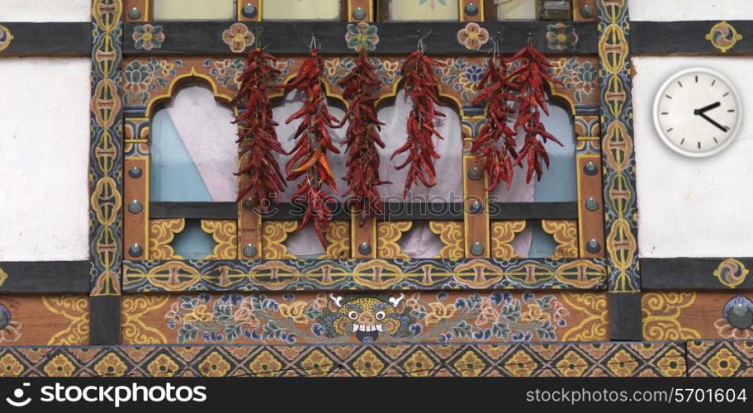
2:21
